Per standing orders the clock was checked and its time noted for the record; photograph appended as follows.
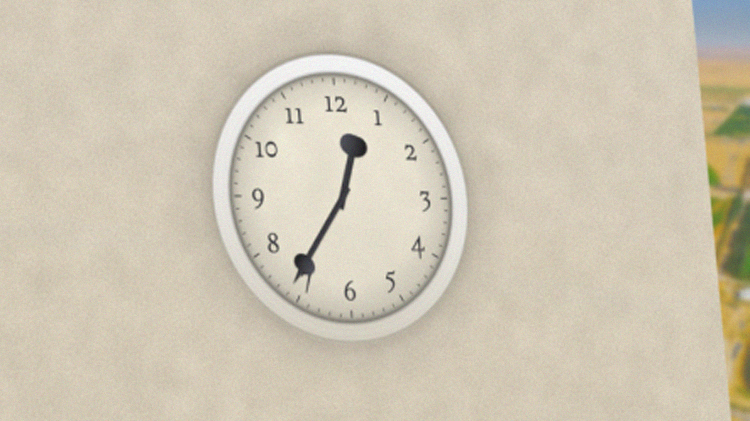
12:36
